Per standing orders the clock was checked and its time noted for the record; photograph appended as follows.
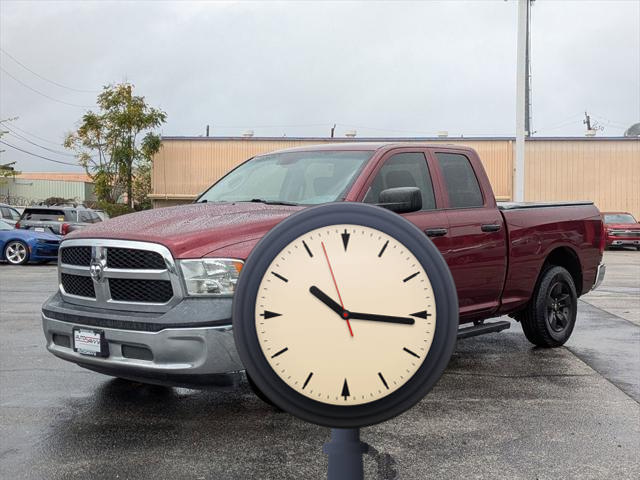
10:15:57
